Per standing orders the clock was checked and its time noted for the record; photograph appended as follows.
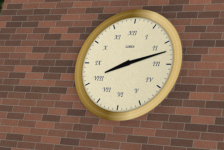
8:12
